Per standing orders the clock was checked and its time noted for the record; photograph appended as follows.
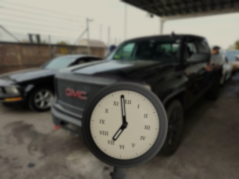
6:58
